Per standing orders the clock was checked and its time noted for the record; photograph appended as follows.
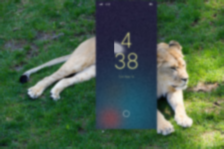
4:38
